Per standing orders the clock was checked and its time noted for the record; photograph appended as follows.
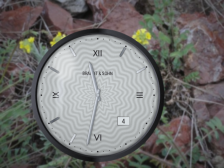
11:32
